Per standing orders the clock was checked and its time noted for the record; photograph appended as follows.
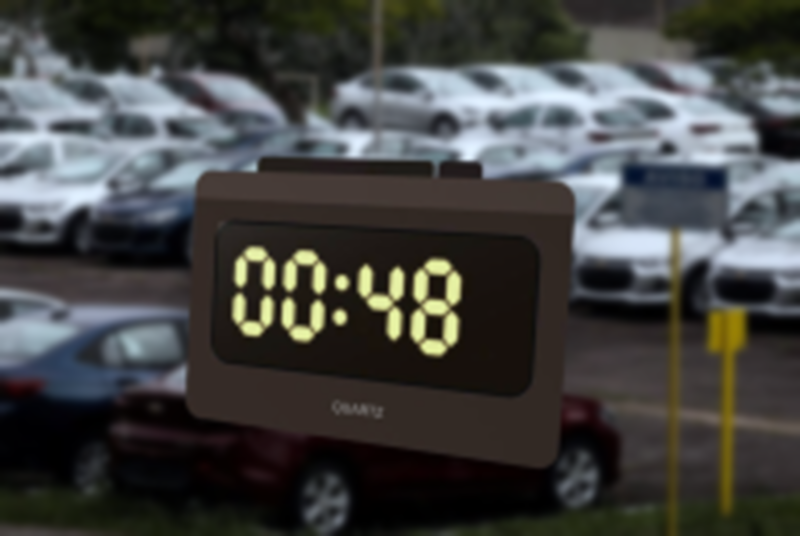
0:48
